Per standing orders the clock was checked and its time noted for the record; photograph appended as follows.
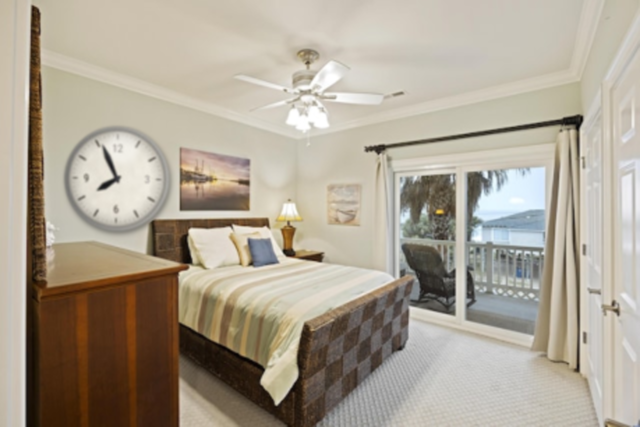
7:56
